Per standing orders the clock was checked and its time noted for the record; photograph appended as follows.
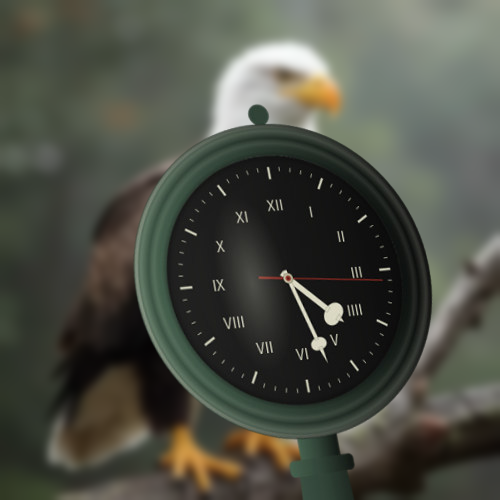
4:27:16
